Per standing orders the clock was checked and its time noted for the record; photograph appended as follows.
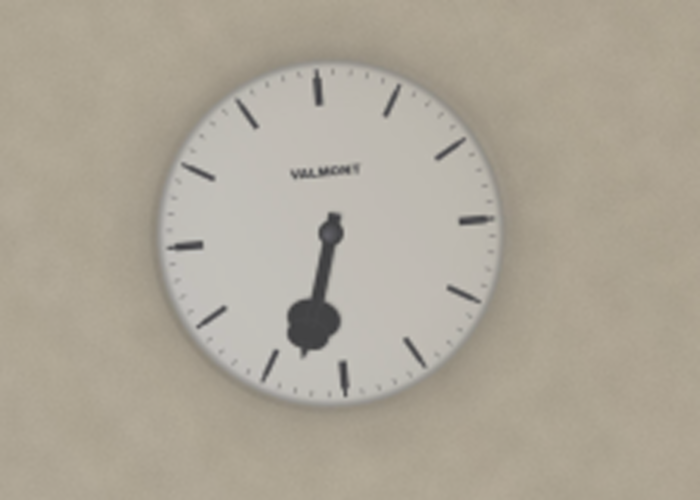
6:33
